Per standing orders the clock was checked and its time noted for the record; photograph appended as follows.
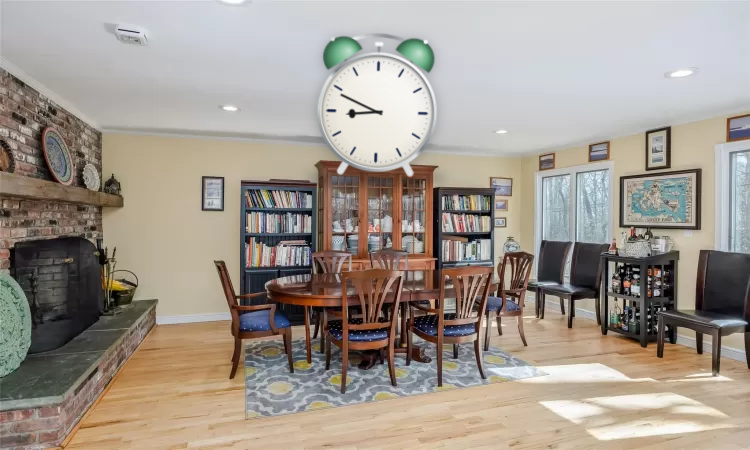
8:49
